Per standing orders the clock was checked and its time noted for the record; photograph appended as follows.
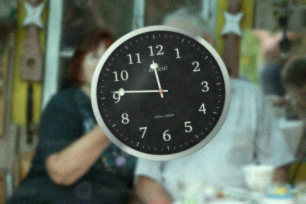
11:46
